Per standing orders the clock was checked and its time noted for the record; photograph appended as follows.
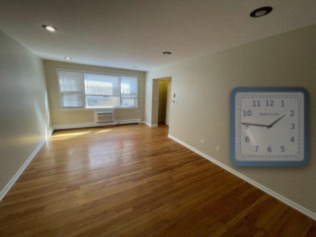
1:46
